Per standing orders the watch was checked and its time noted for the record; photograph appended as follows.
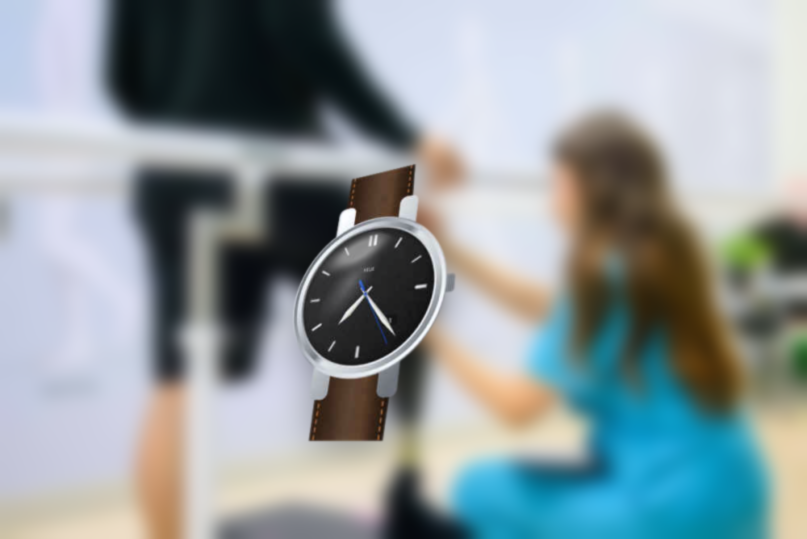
7:23:25
